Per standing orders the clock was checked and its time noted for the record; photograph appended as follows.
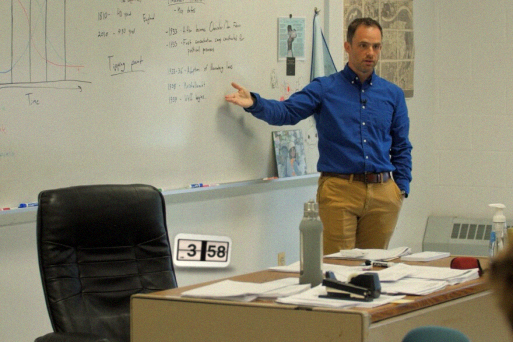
3:58
